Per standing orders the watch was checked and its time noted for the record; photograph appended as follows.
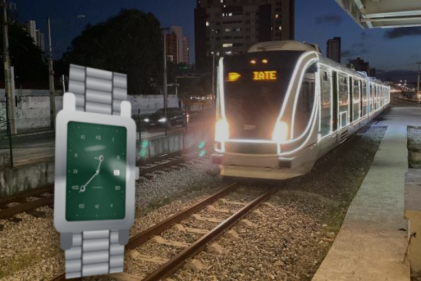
12:38
